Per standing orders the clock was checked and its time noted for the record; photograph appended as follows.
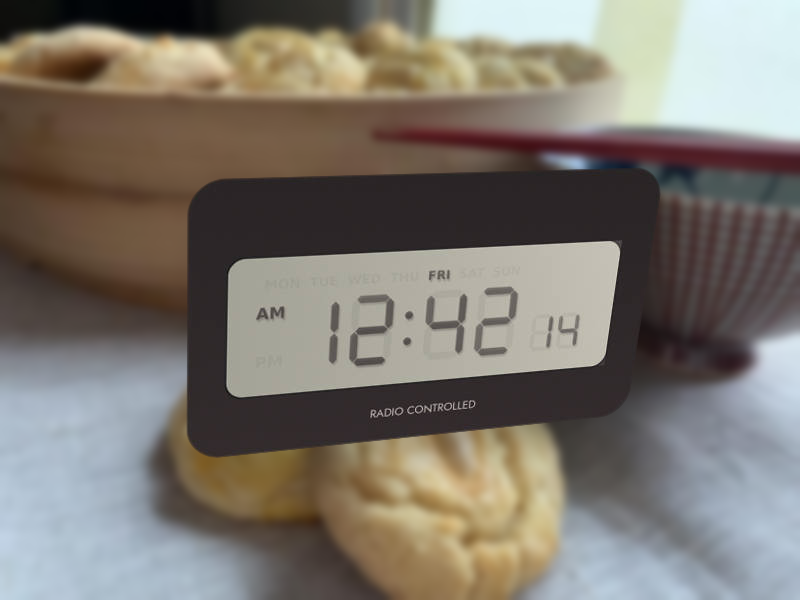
12:42:14
